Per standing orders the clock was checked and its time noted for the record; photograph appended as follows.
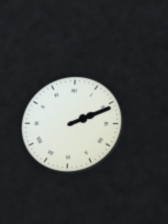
2:11
